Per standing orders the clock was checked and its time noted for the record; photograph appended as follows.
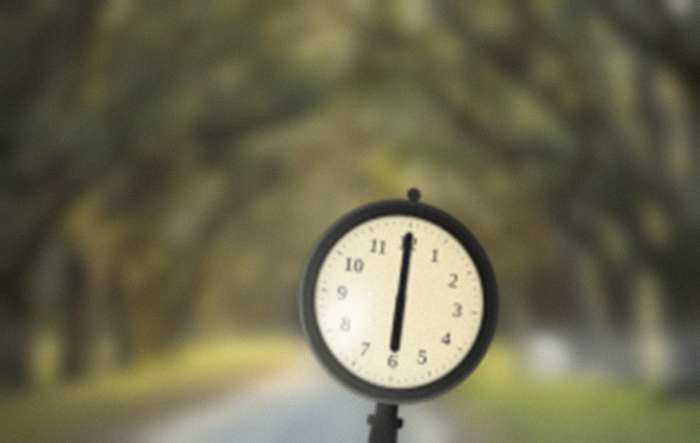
6:00
